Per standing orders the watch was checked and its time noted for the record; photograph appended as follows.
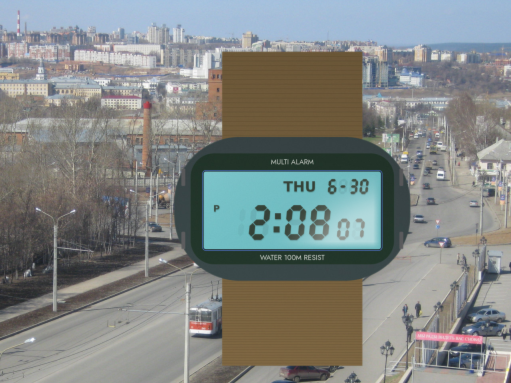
2:08:07
